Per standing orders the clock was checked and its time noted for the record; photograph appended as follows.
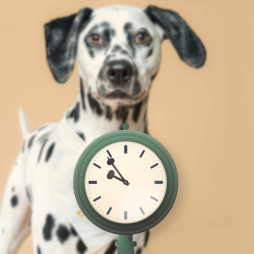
9:54
